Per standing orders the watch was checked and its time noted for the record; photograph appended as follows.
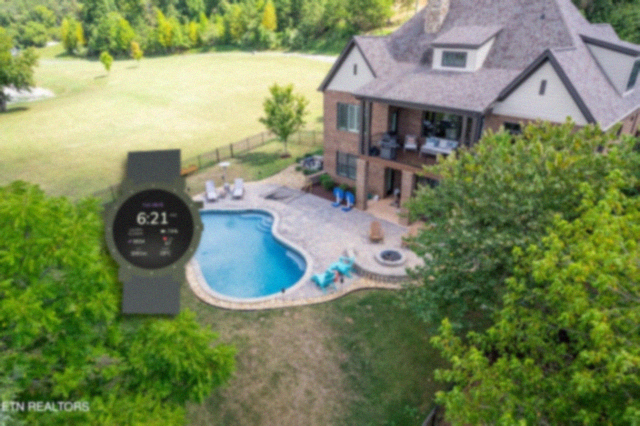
6:21
